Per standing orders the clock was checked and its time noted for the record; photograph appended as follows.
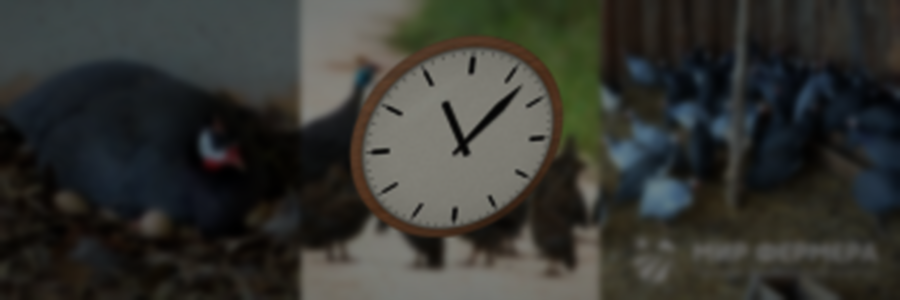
11:07
